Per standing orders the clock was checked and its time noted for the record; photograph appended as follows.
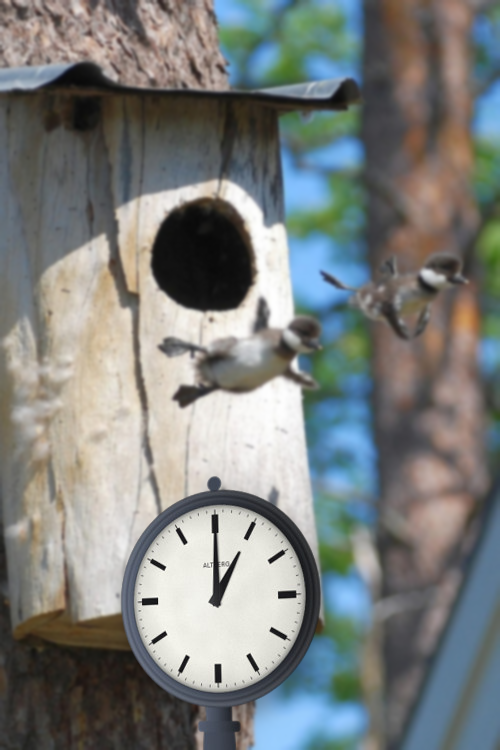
1:00
